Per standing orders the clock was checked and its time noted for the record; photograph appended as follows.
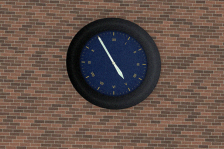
4:55
